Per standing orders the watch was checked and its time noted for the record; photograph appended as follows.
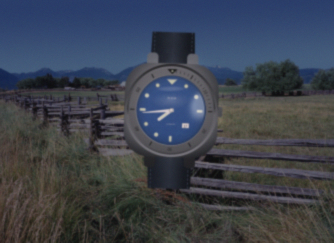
7:44
